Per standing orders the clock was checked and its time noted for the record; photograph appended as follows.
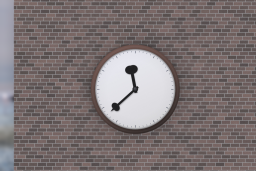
11:38
